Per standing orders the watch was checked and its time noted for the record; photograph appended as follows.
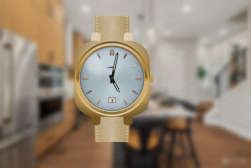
5:02
